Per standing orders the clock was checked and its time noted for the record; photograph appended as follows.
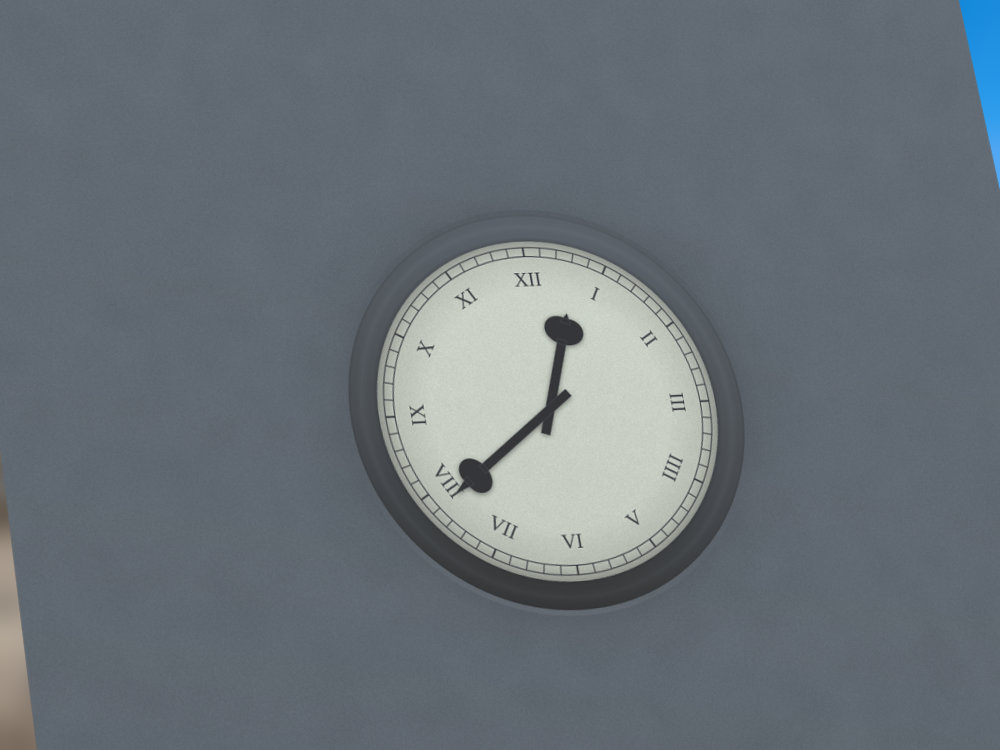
12:39
